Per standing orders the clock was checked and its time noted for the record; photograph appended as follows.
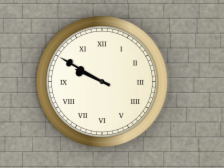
9:50
